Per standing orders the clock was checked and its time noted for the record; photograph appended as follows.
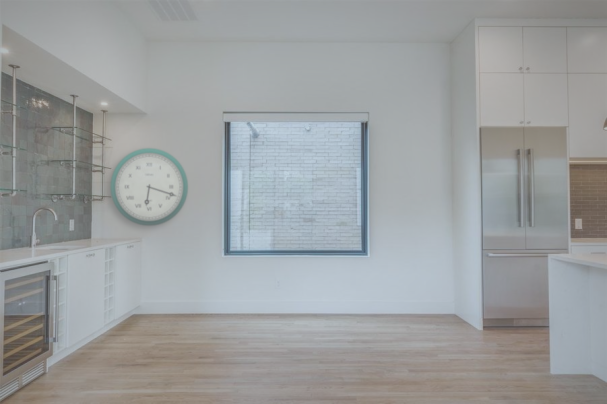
6:18
